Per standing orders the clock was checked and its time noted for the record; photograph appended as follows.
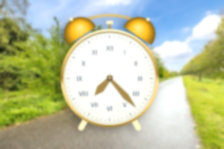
7:23
